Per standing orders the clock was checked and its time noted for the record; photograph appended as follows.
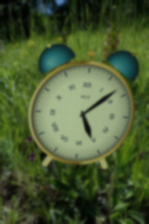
5:08
